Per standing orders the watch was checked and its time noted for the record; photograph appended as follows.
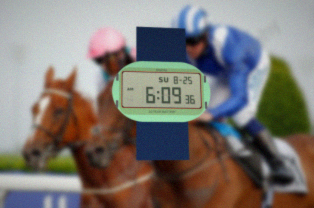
6:09
